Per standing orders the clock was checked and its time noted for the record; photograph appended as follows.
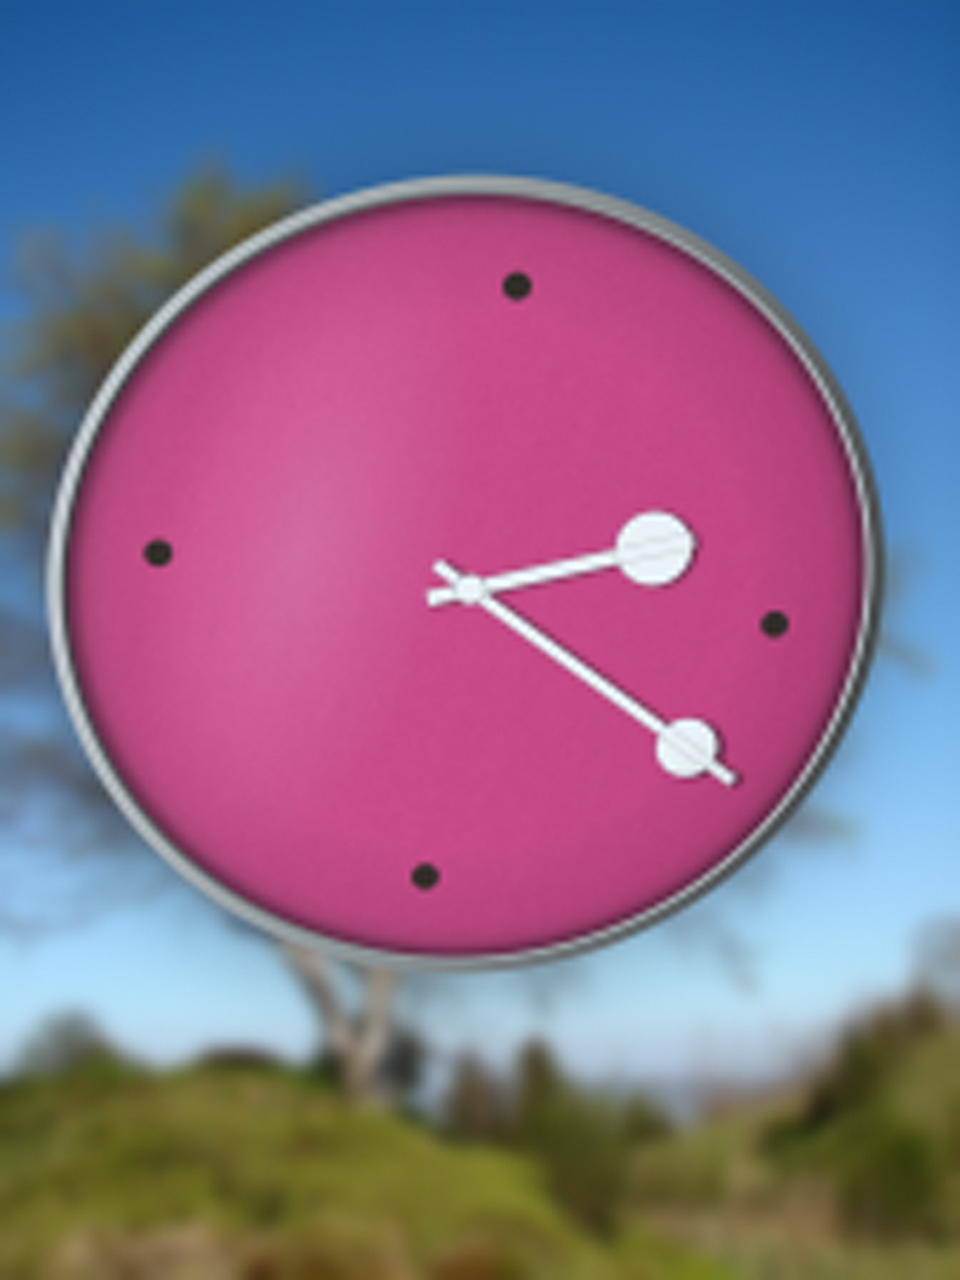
2:20
